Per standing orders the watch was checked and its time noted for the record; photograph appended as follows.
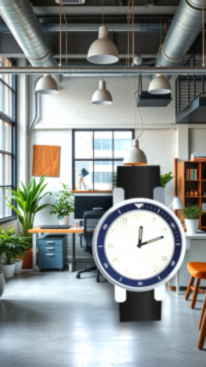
12:12
